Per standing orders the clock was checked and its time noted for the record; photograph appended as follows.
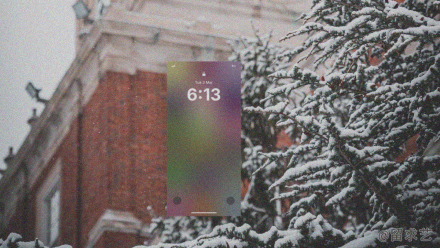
6:13
